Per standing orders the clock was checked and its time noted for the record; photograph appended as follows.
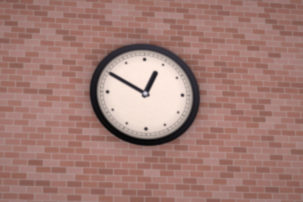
12:50
